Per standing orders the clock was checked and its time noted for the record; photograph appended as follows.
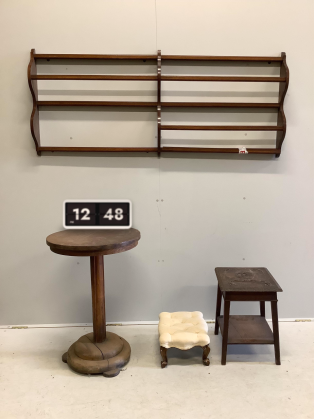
12:48
